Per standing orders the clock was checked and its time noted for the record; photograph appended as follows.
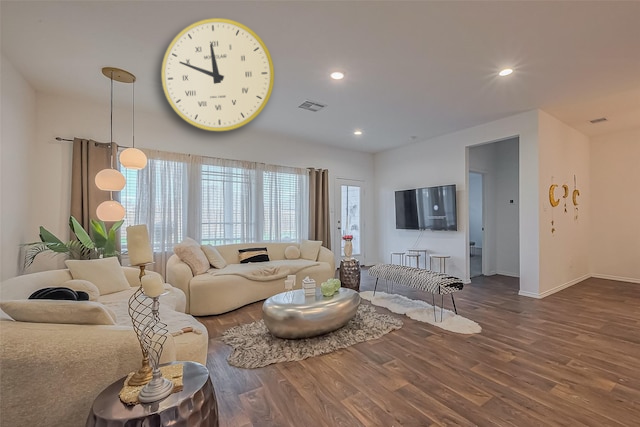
11:49
